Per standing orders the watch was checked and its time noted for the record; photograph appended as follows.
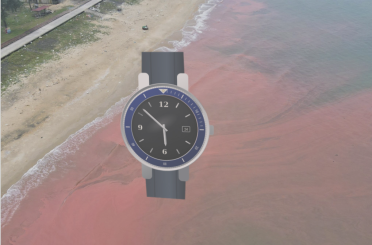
5:52
